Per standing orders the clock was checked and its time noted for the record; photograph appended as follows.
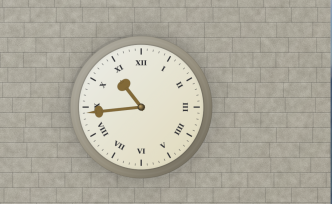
10:44
